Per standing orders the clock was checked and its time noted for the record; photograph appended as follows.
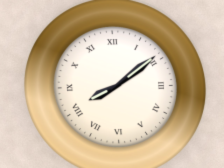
8:09
